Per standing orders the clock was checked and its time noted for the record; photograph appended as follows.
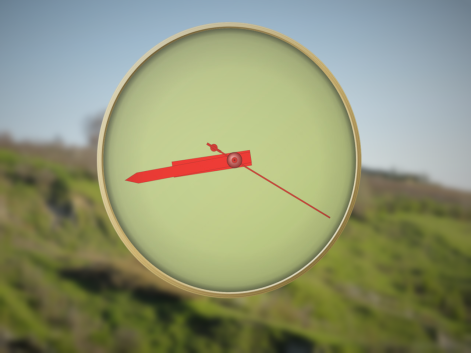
8:43:20
